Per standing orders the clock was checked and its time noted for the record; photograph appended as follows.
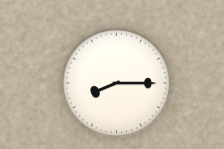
8:15
